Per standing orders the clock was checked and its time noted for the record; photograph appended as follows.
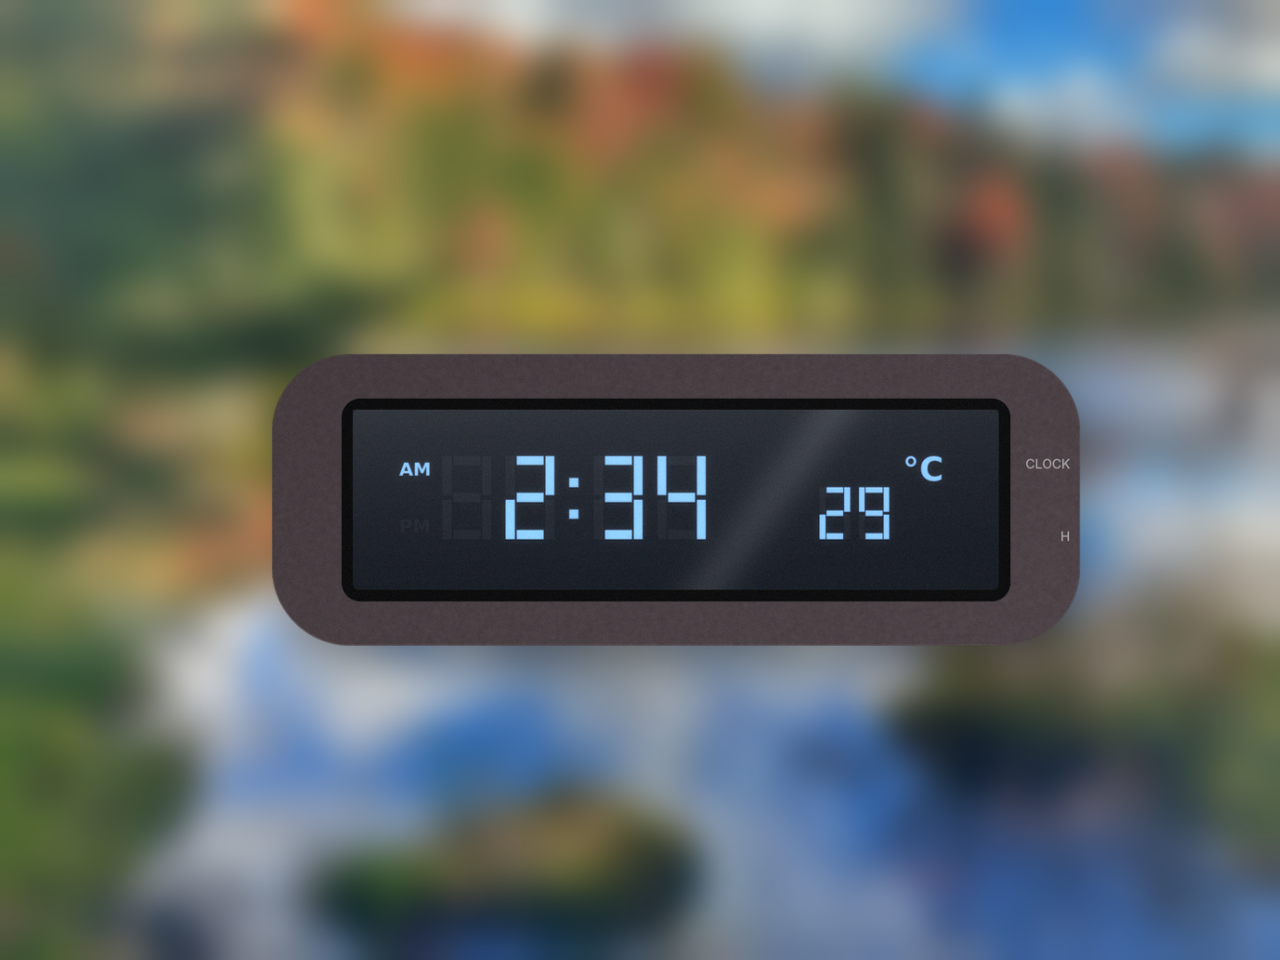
2:34
